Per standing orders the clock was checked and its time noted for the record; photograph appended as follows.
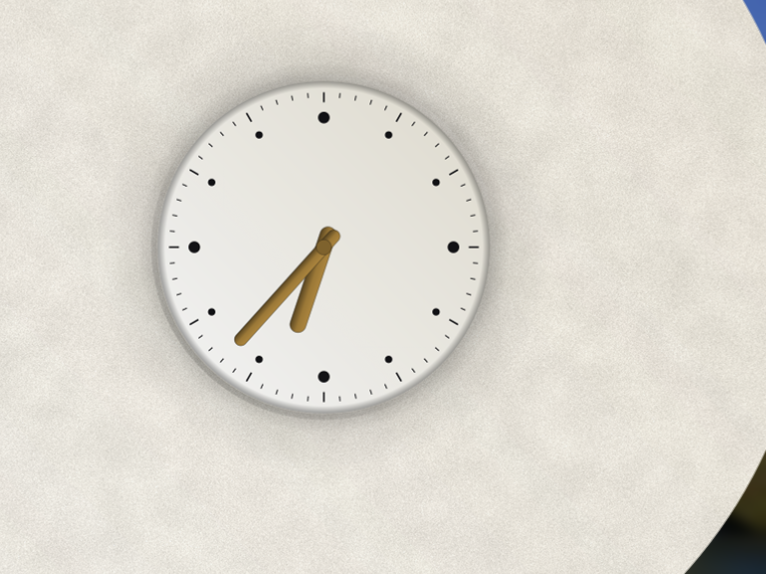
6:37
